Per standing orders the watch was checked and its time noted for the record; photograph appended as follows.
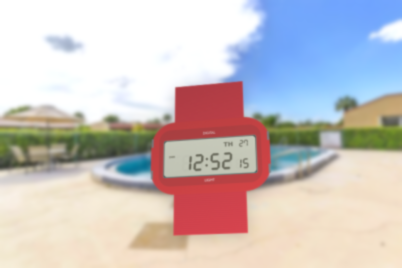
12:52:15
